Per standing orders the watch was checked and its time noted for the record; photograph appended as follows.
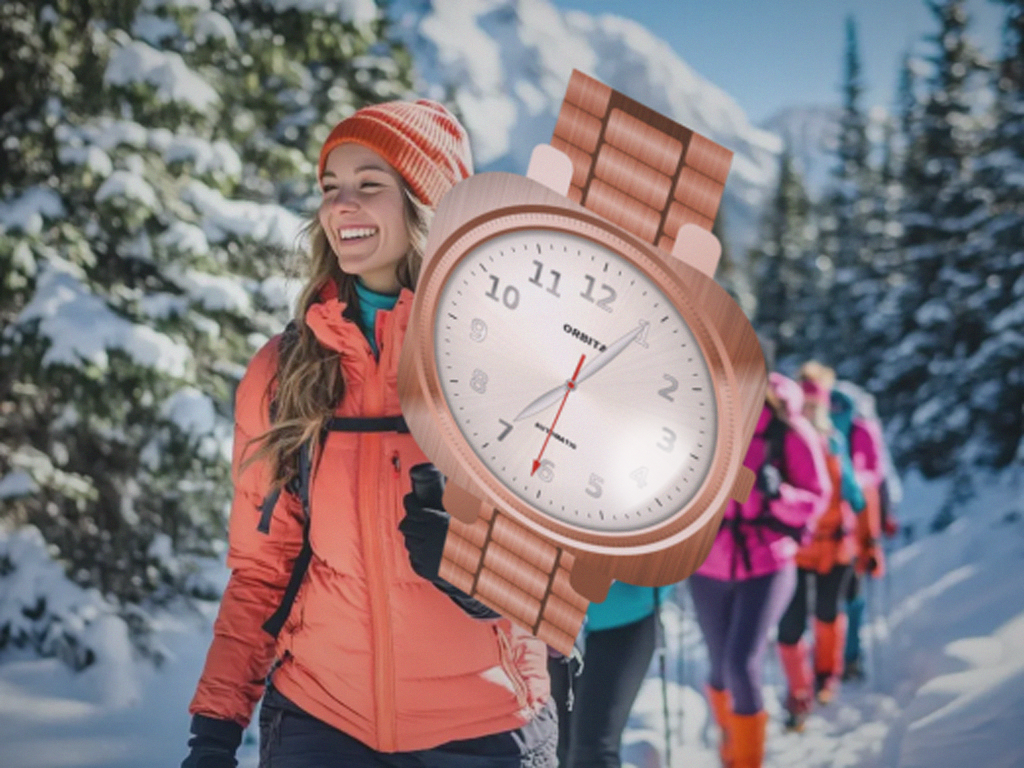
7:04:31
